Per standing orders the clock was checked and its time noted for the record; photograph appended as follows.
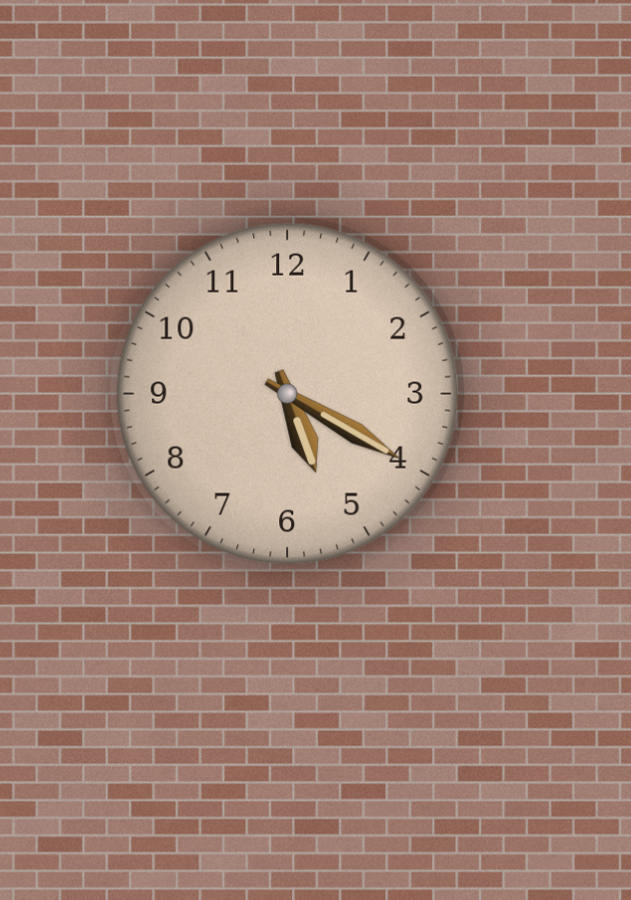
5:20
